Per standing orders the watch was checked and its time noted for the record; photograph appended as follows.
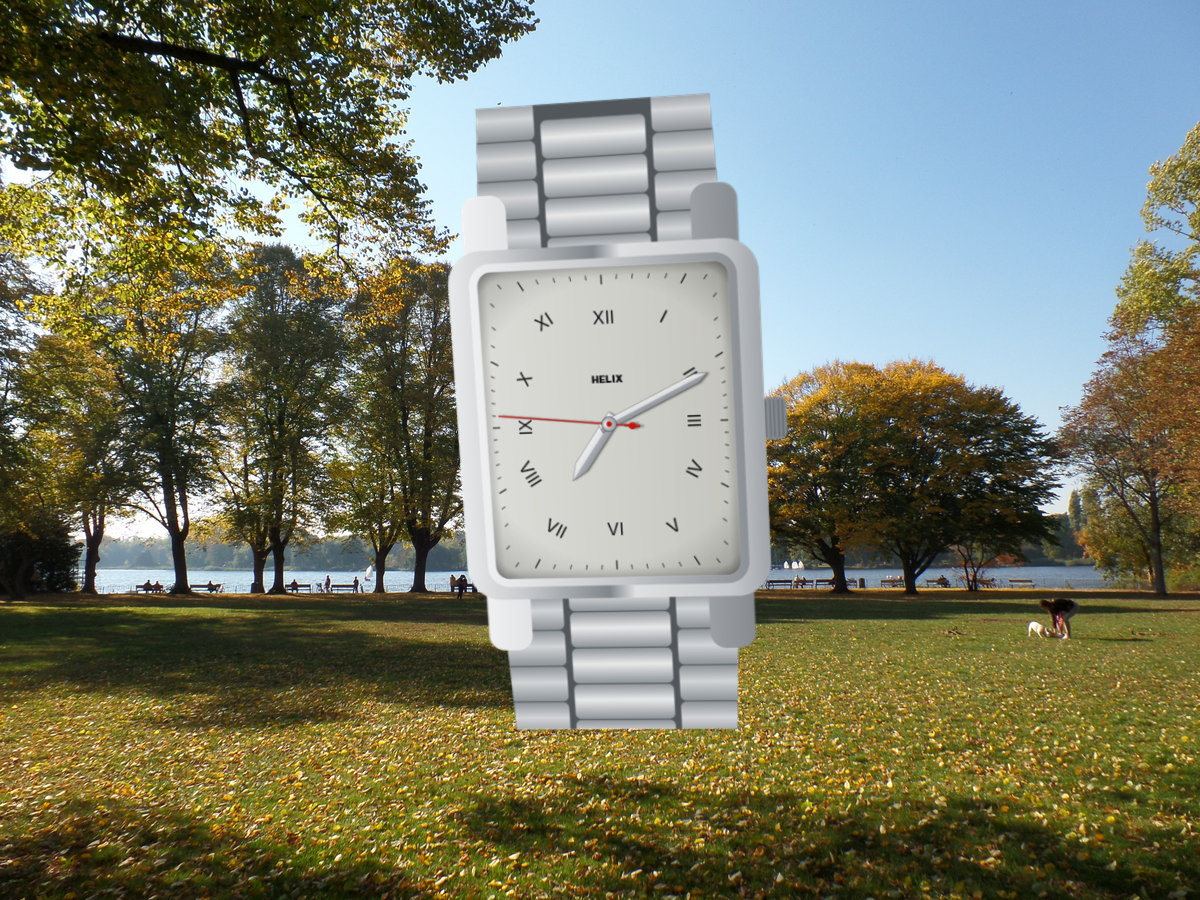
7:10:46
